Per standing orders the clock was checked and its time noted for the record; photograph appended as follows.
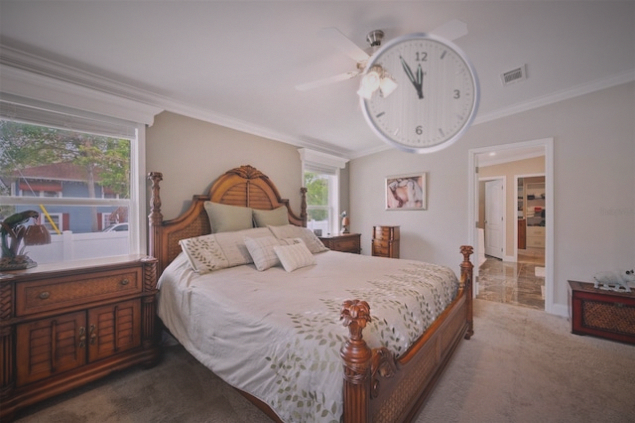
11:55
